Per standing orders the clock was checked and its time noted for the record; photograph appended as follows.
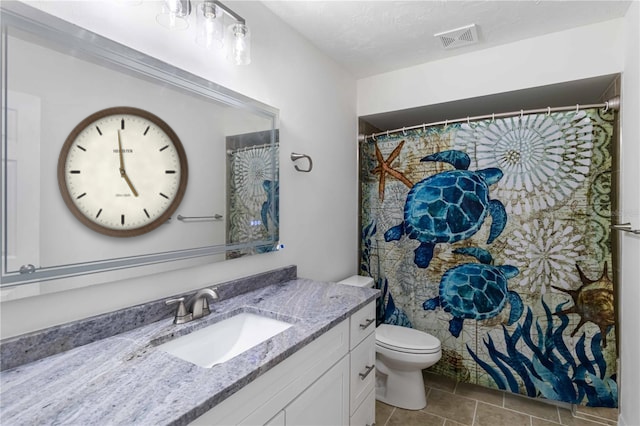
4:59
